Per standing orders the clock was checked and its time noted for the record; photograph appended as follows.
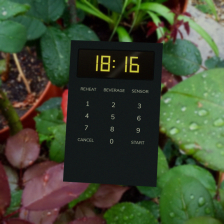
18:16
